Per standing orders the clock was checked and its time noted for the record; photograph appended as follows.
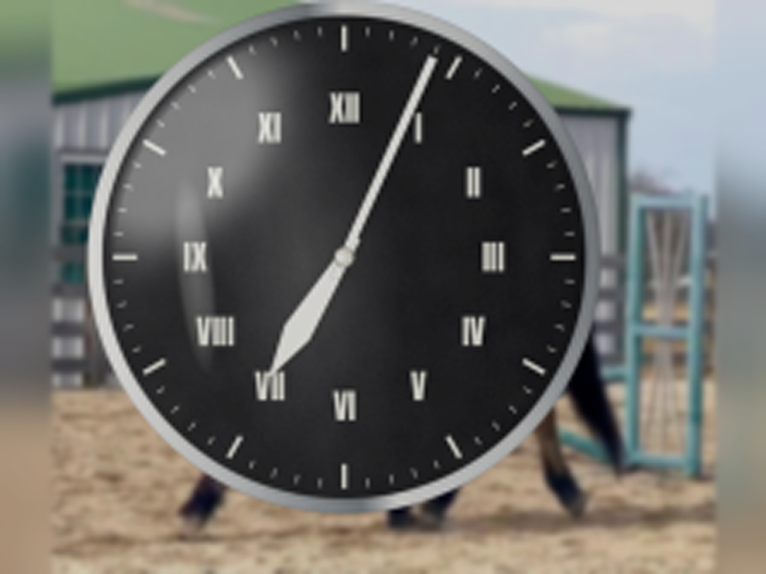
7:04
